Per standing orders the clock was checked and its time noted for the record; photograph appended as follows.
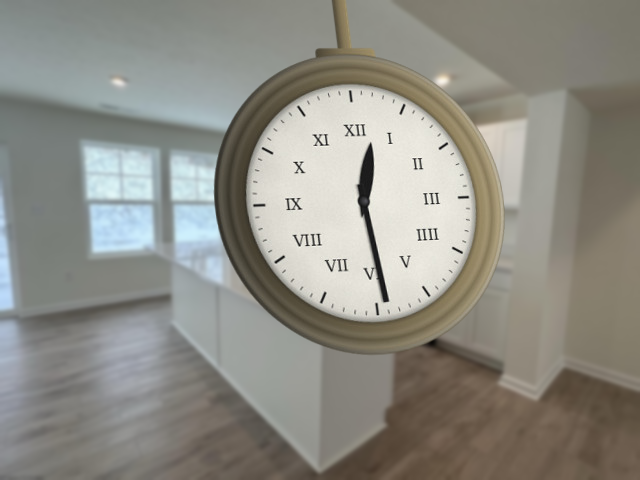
12:29
